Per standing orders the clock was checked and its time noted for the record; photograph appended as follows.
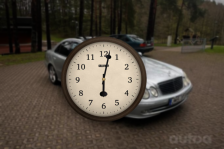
6:02
